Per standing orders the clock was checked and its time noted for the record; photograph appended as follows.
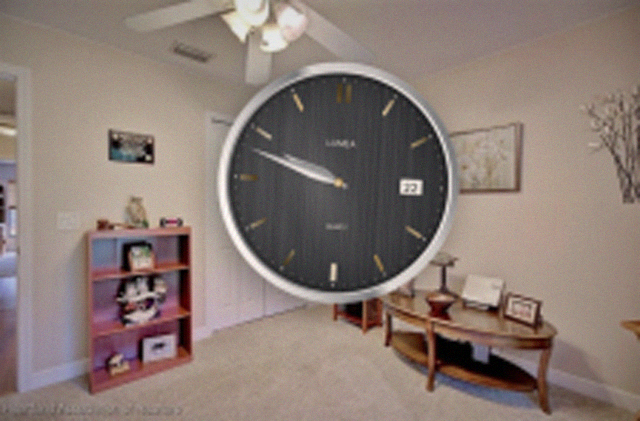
9:48
